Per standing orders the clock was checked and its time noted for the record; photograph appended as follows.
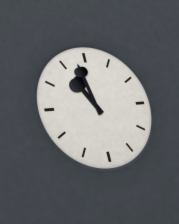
10:58
